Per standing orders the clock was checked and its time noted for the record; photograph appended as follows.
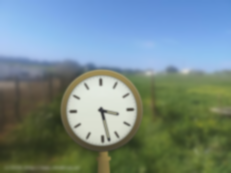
3:28
